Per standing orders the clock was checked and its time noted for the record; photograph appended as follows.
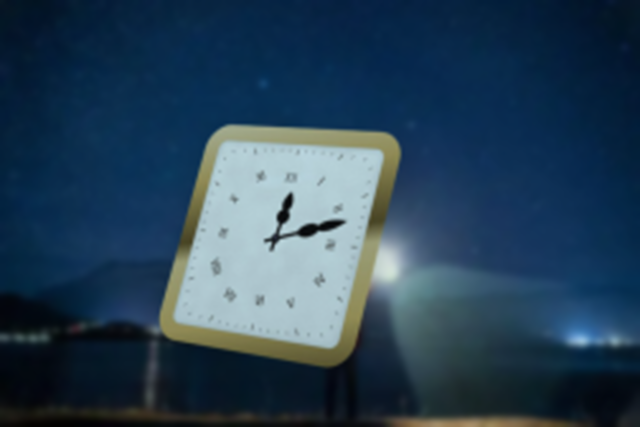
12:12
